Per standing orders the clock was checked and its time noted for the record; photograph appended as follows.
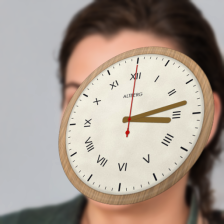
3:13:00
